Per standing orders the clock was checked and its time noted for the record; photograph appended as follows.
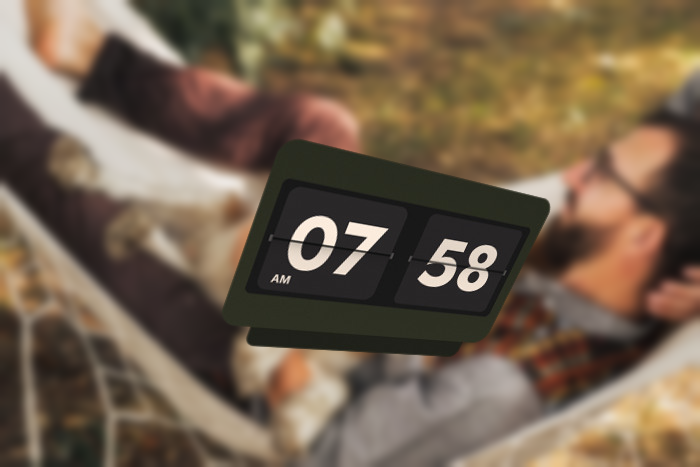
7:58
